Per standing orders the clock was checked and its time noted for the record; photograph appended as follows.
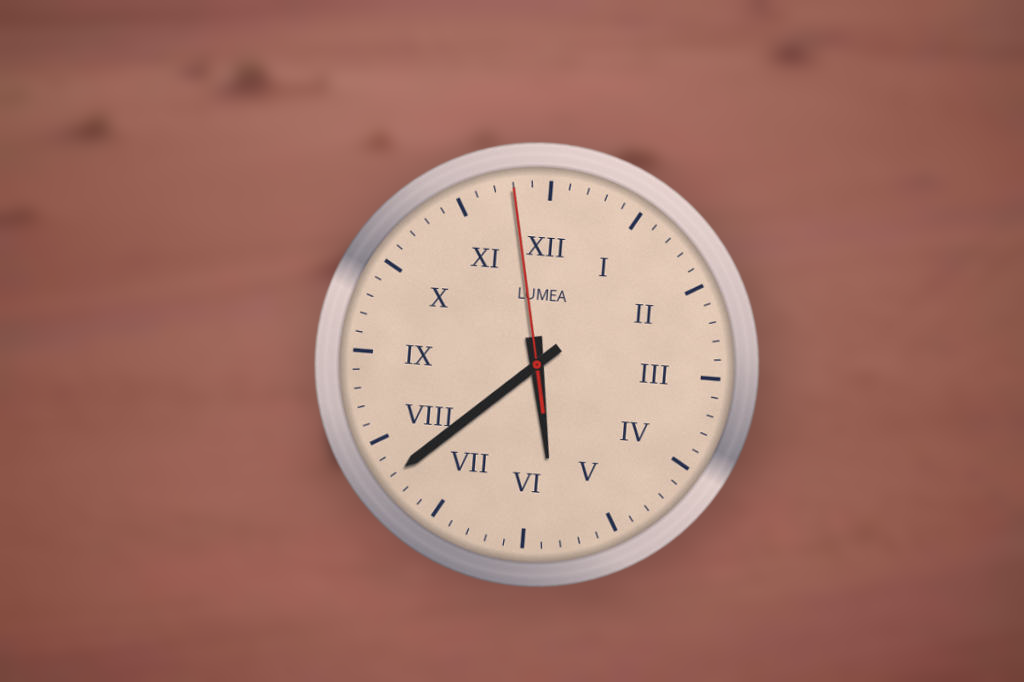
5:37:58
